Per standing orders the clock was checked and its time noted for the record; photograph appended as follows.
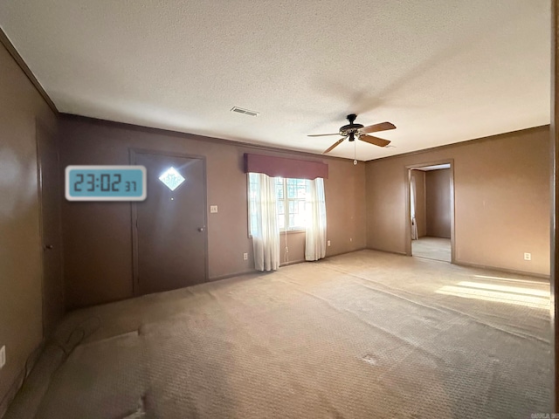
23:02:37
